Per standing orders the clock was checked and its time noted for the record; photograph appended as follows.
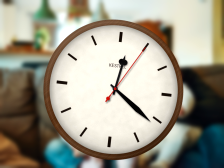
12:21:05
